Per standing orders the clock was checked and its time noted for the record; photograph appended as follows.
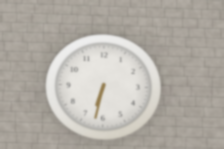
6:32
